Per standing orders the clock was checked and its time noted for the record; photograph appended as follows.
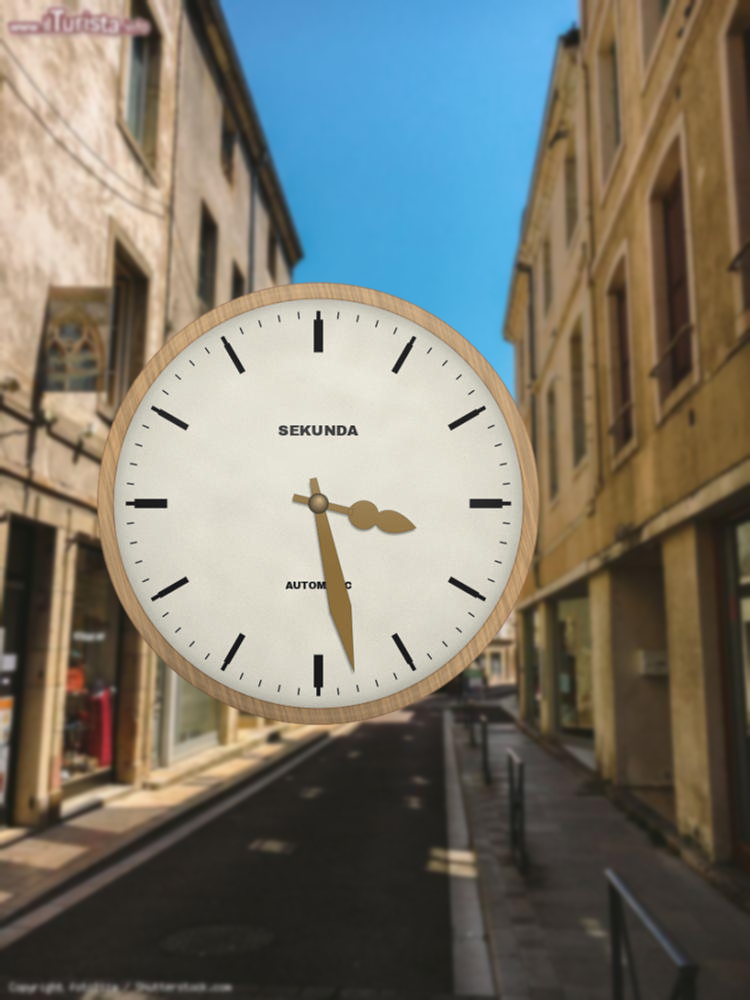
3:28
